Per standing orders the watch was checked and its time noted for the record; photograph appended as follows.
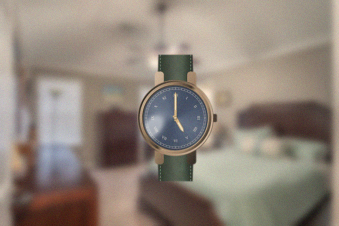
5:00
